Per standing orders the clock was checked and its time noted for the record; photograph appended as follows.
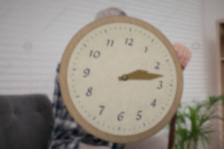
2:13
